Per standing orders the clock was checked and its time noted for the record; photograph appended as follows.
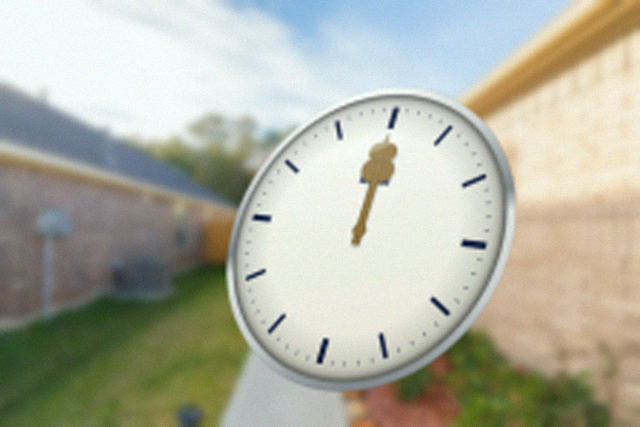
12:00
